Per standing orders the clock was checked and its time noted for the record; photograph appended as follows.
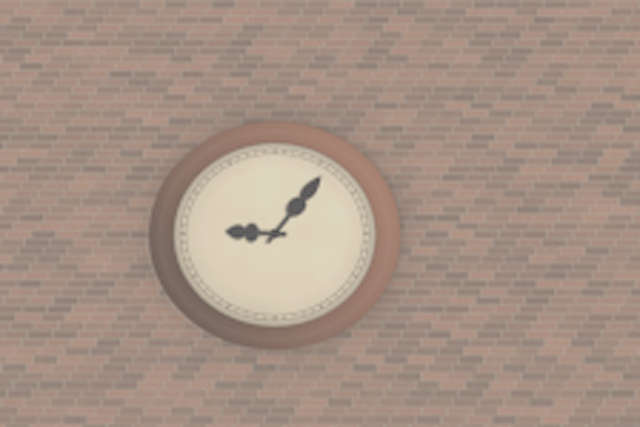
9:06
